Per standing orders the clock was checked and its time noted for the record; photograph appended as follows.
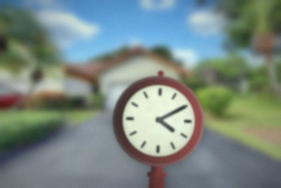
4:10
